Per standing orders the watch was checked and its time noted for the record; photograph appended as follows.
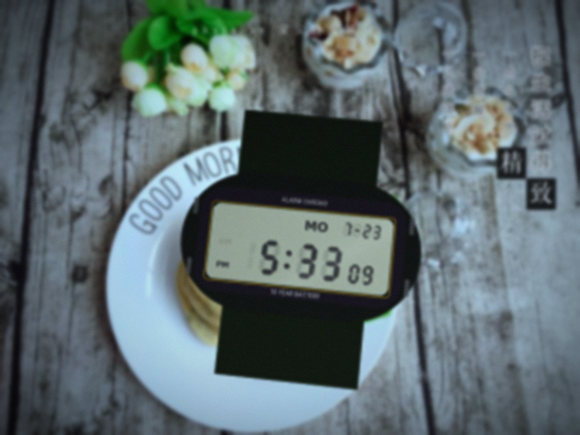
5:33:09
